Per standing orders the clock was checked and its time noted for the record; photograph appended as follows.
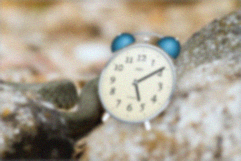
5:09
